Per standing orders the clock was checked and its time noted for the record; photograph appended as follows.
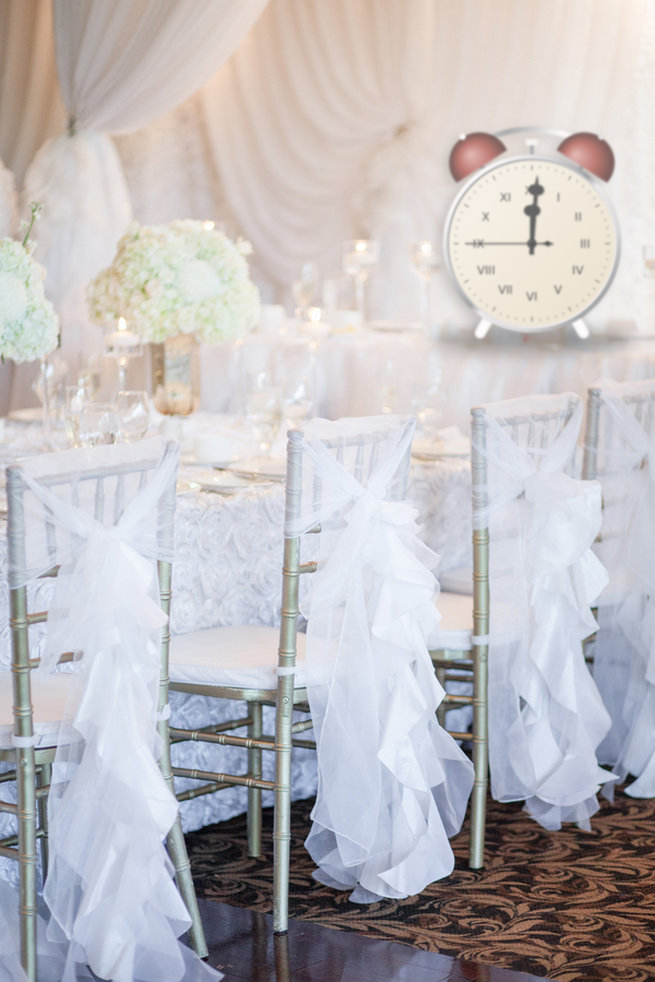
12:00:45
